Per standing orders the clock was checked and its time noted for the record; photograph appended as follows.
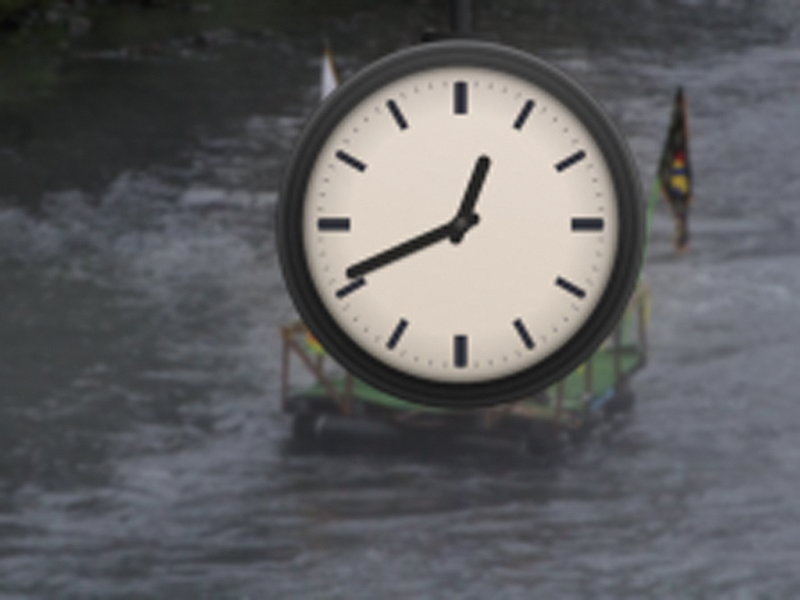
12:41
